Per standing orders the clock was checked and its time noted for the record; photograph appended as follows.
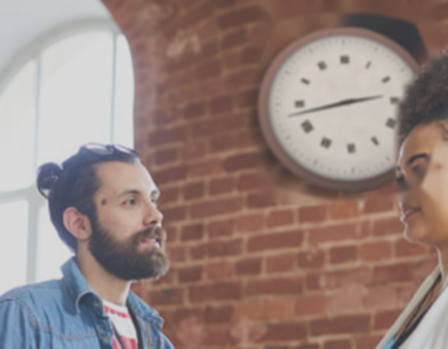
2:43
